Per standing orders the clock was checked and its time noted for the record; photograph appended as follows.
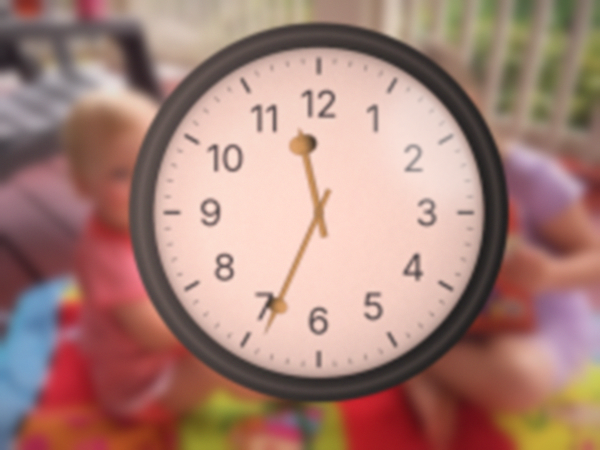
11:34
